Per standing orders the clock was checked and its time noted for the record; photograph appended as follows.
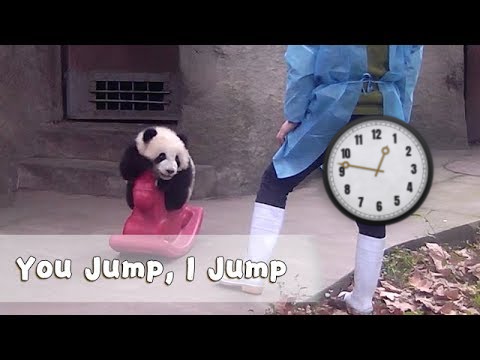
12:47
